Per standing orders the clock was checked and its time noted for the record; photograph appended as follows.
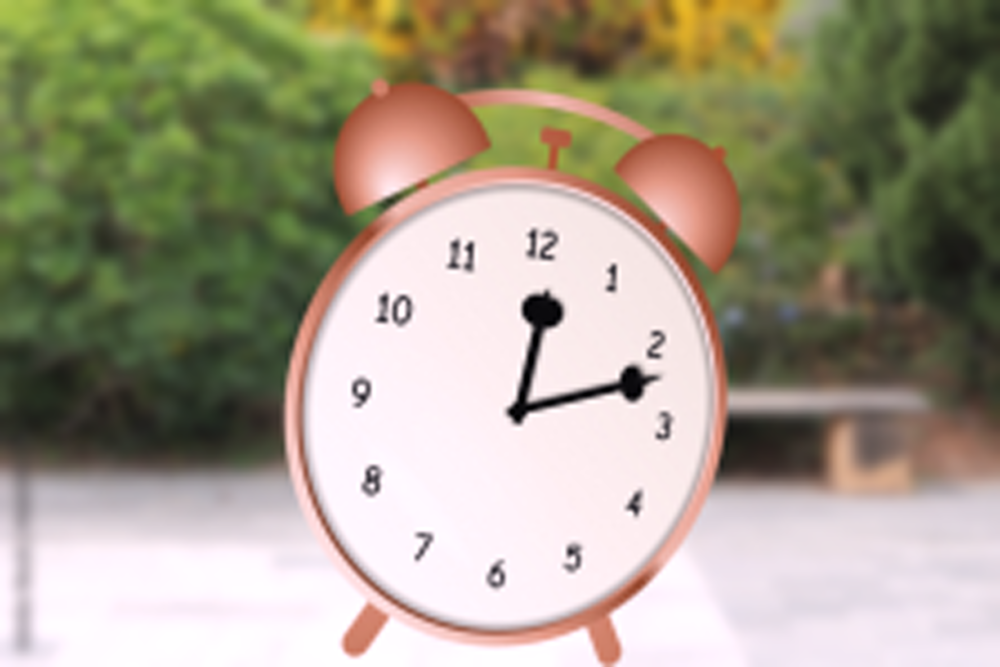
12:12
